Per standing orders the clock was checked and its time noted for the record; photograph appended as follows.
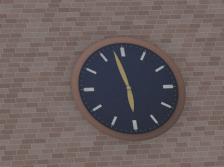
5:58
